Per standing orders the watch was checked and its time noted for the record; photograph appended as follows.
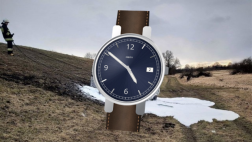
4:51
